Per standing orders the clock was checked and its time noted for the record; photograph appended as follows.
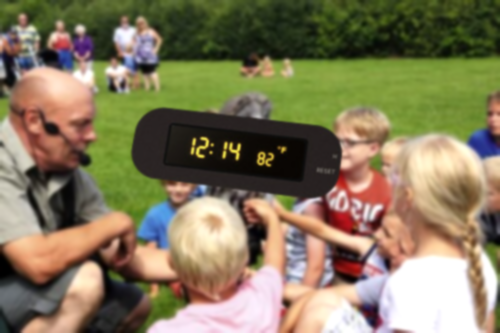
12:14
